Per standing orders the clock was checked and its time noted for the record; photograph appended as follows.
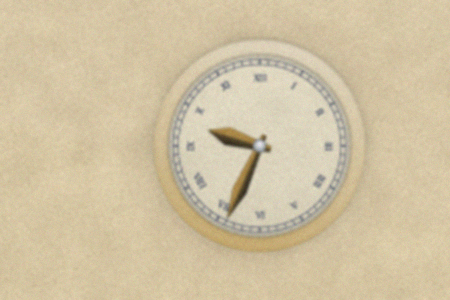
9:34
